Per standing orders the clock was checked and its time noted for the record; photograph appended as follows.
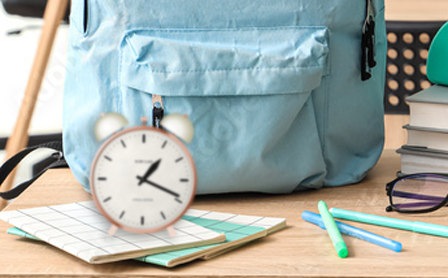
1:19
